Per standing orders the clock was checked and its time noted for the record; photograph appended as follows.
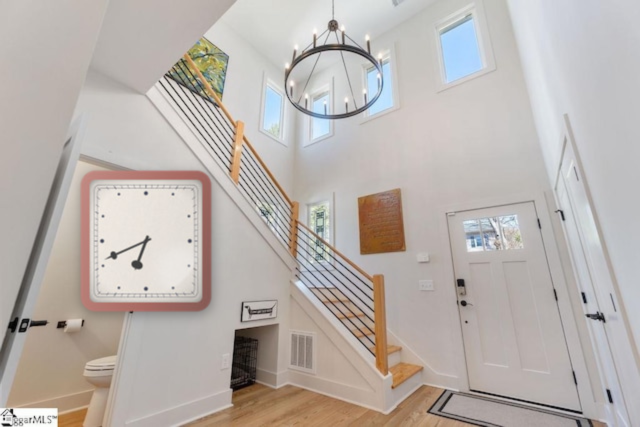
6:41
